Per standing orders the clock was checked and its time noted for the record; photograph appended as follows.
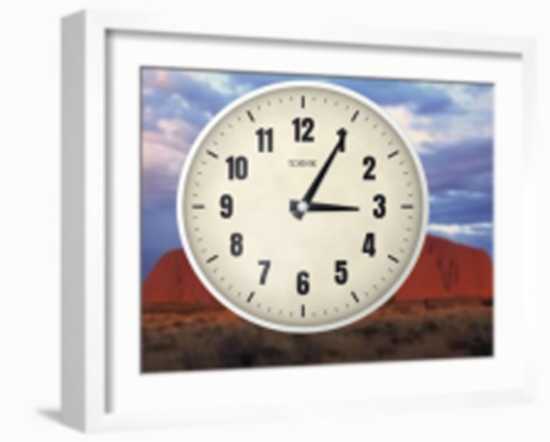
3:05
